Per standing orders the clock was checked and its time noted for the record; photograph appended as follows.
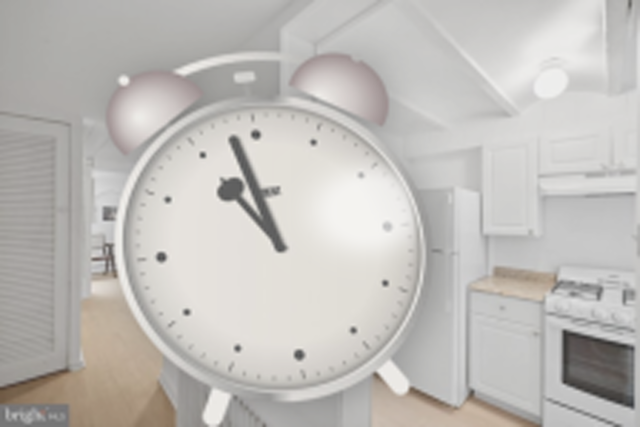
10:58
